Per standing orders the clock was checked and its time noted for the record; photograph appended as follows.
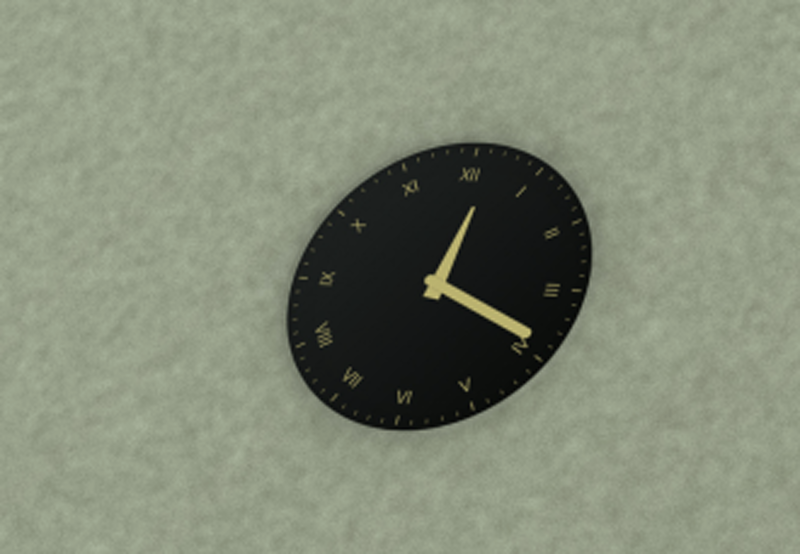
12:19
